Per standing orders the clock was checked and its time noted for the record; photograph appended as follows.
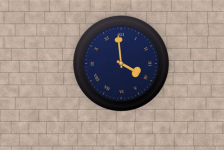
3:59
